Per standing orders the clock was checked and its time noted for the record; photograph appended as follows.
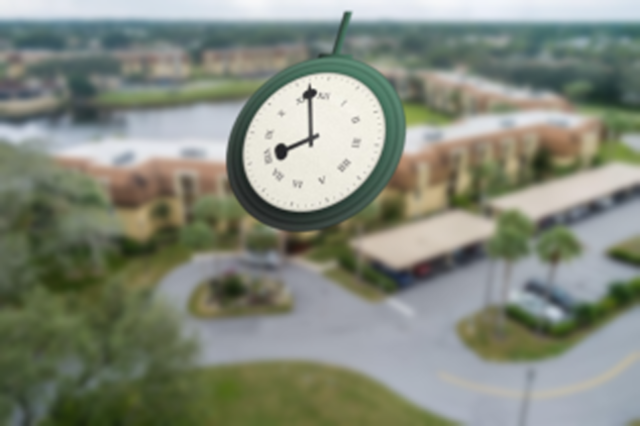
7:57
